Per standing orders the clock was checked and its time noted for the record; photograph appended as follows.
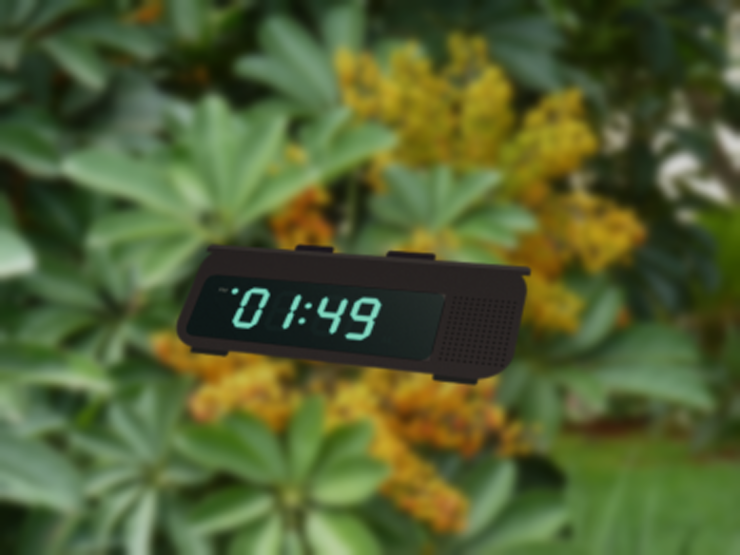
1:49
